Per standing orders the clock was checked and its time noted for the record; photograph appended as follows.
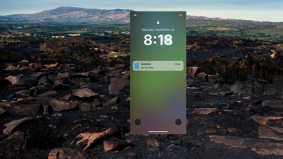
8:18
